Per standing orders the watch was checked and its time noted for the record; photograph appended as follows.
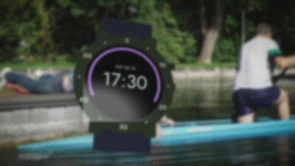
17:30
